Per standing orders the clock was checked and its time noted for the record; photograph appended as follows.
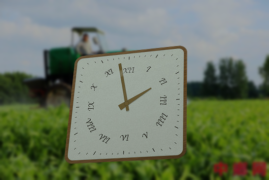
1:58
